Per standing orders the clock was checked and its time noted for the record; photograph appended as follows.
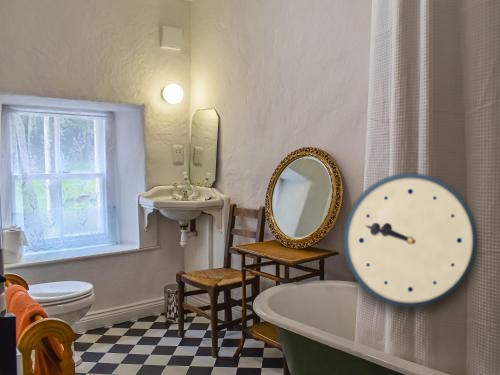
9:48
